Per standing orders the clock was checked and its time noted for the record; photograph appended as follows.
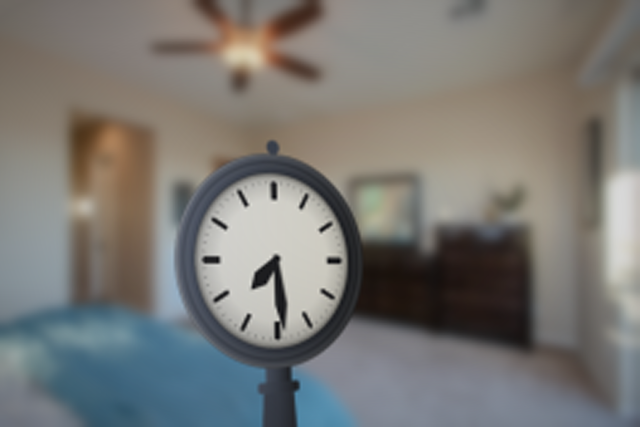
7:29
